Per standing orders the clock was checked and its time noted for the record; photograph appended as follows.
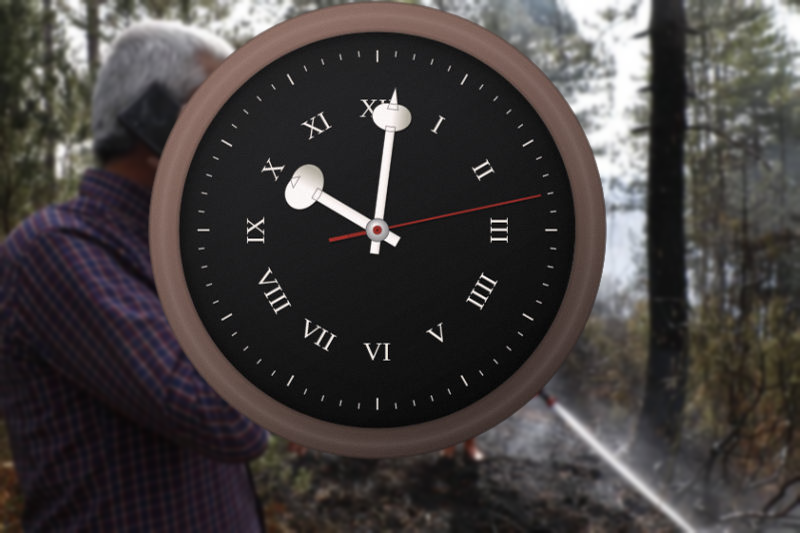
10:01:13
